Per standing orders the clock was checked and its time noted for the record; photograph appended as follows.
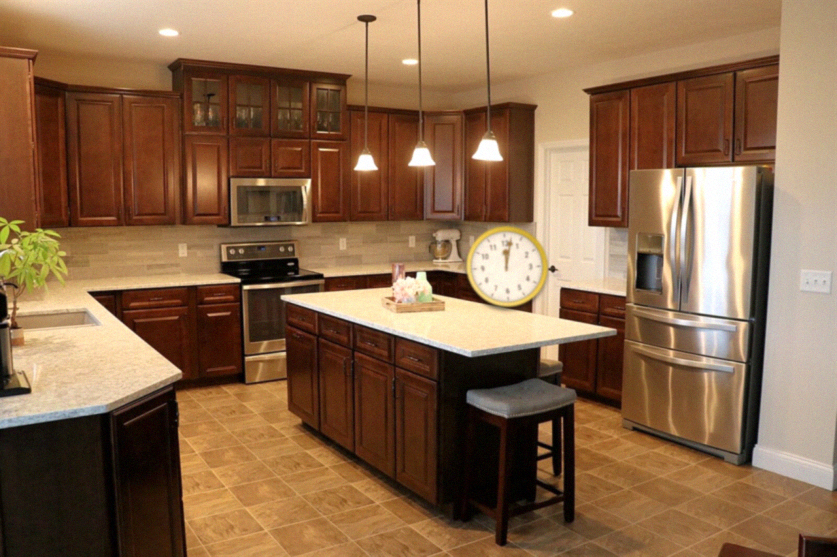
12:02
